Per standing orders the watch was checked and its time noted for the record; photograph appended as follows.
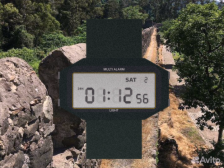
1:12:56
